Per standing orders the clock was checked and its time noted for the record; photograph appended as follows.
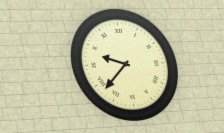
9:38
